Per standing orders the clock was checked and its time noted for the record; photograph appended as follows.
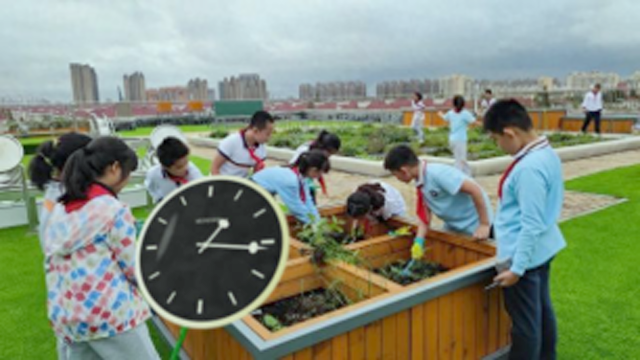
1:16
